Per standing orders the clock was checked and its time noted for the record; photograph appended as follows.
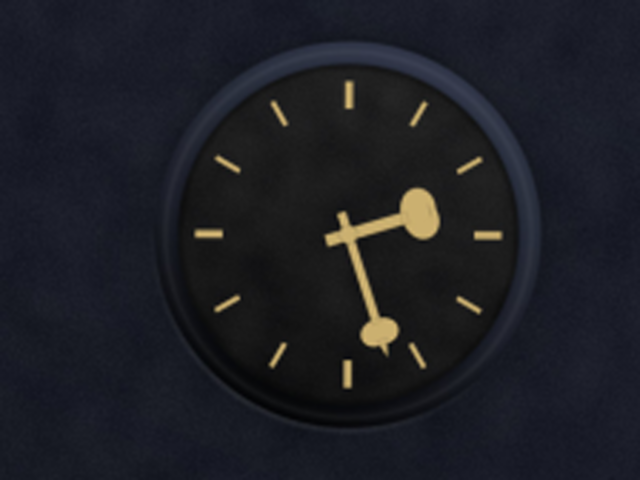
2:27
